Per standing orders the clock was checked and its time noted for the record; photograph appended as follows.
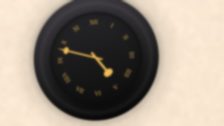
4:48
